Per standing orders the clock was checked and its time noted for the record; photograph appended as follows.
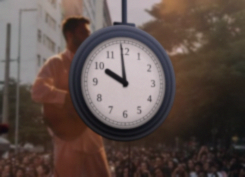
9:59
